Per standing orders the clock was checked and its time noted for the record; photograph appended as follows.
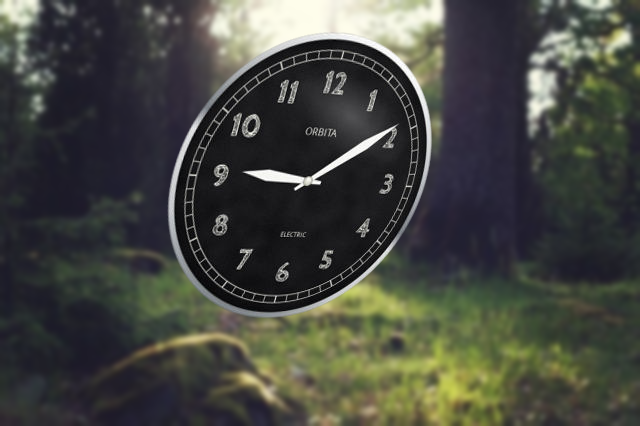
9:09
